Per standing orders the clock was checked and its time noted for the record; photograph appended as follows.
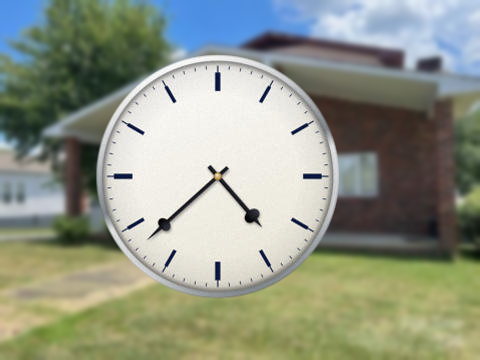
4:38
